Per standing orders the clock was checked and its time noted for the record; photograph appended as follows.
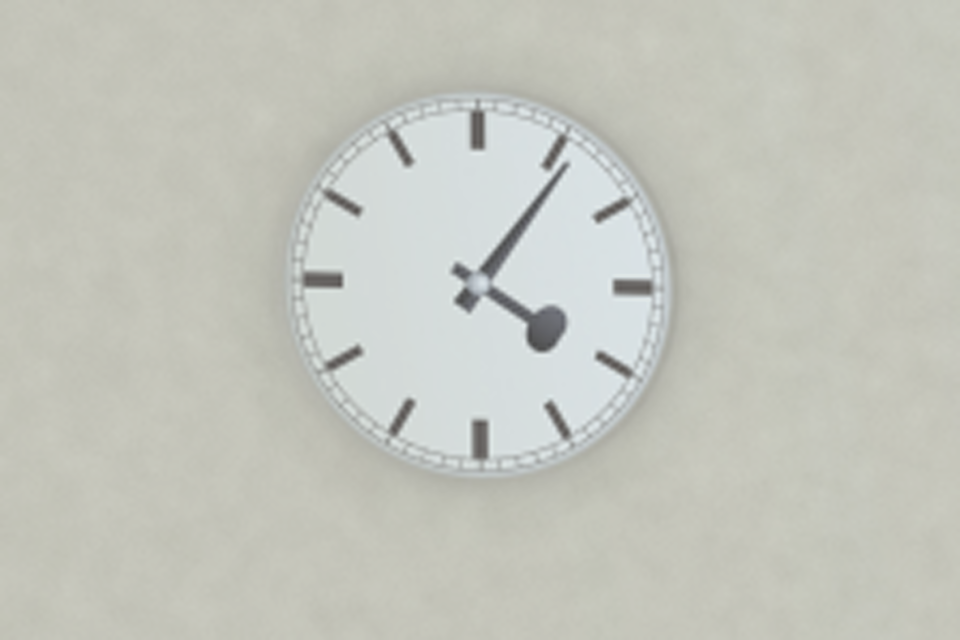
4:06
